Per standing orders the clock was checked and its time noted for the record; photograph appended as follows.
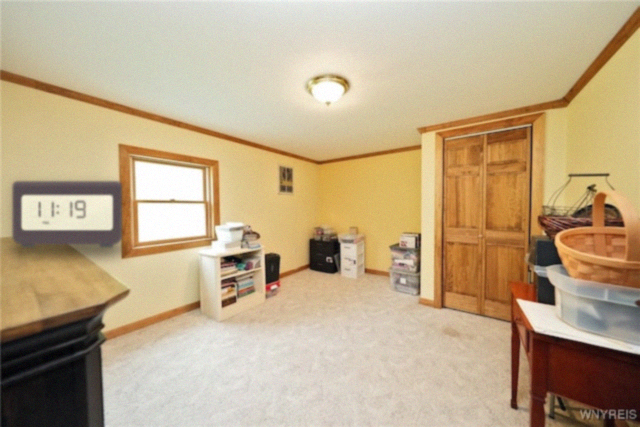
11:19
